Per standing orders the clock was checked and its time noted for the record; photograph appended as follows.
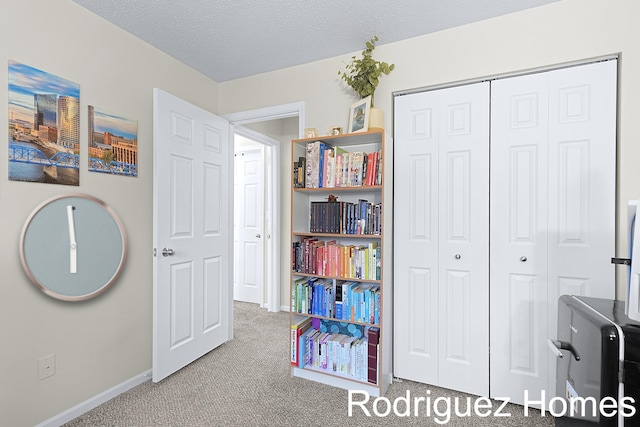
5:59
